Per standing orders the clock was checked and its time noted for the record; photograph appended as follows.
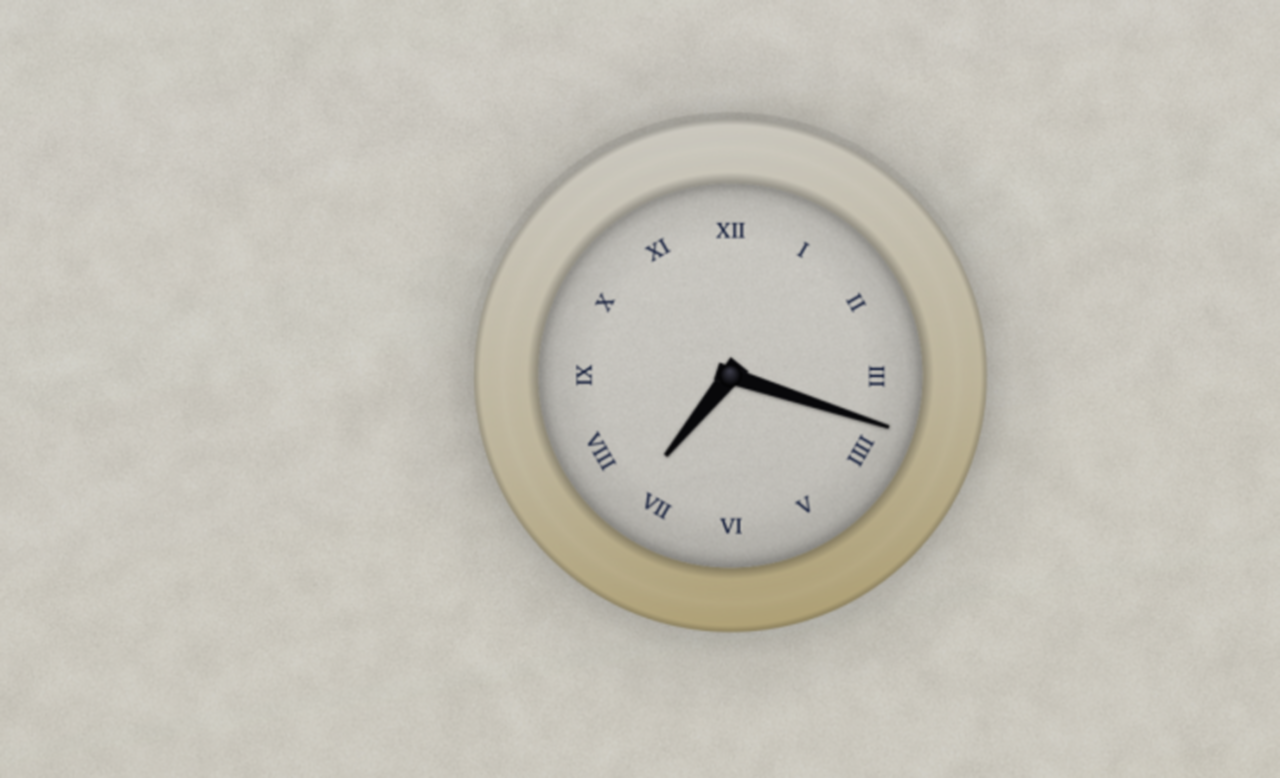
7:18
